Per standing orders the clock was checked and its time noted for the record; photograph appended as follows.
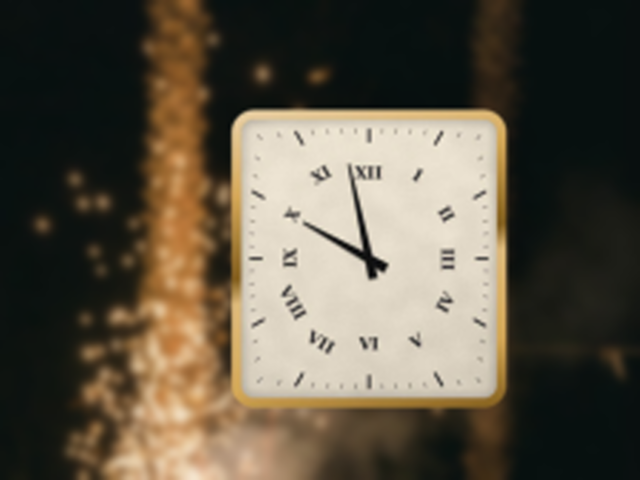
9:58
